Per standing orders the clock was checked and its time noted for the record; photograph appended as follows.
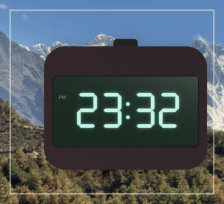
23:32
